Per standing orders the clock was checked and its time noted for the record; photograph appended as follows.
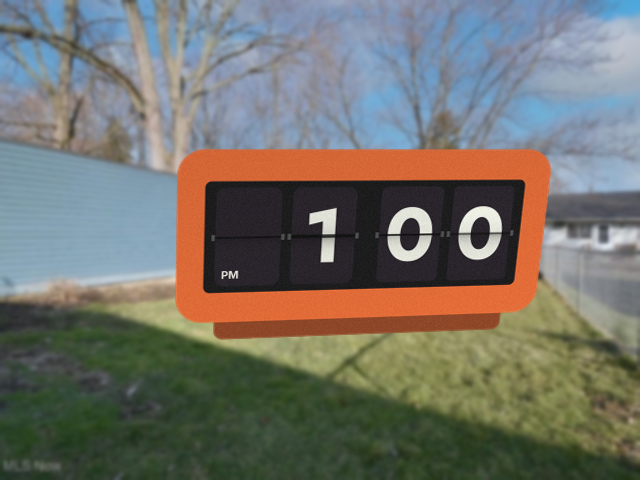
1:00
